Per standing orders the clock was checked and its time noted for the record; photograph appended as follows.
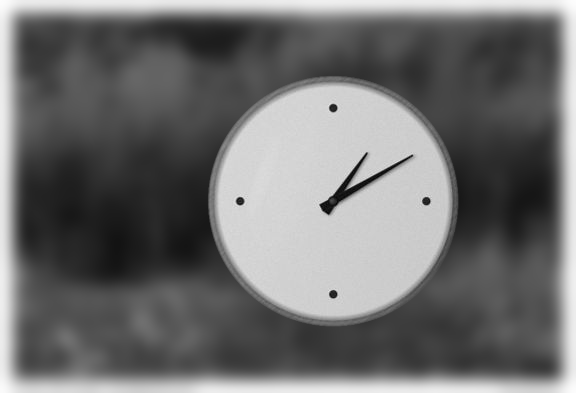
1:10
